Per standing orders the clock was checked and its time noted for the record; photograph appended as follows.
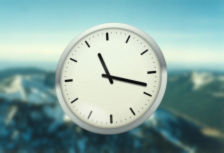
11:18
